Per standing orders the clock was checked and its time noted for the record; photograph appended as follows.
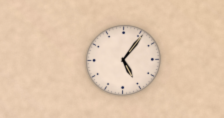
5:06
